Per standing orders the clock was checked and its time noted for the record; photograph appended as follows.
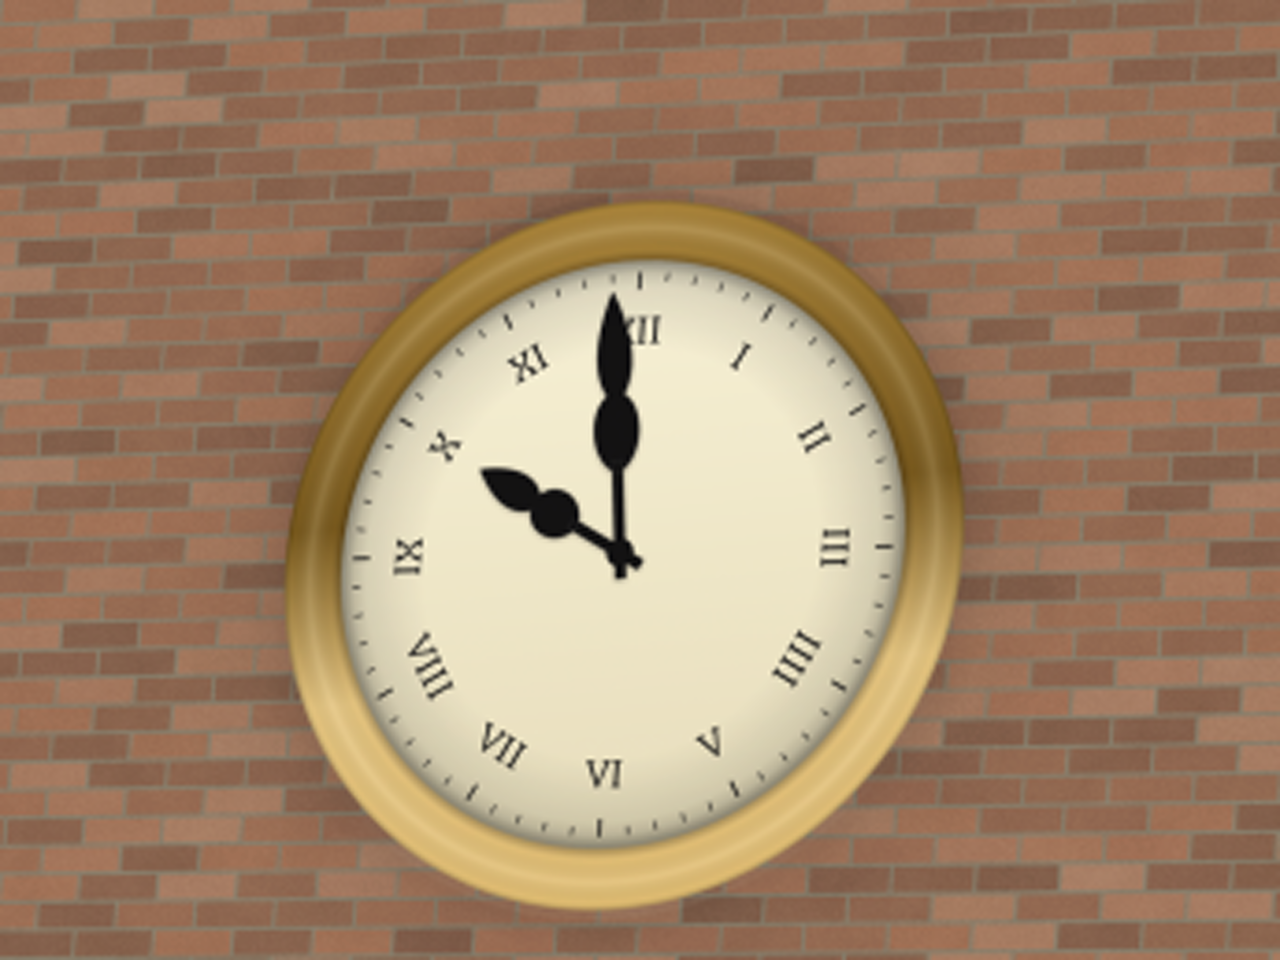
9:59
